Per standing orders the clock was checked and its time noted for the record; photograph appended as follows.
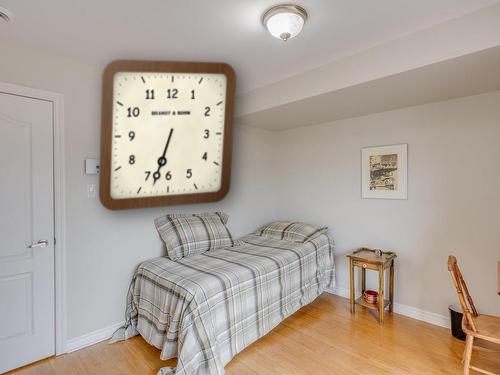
6:33
